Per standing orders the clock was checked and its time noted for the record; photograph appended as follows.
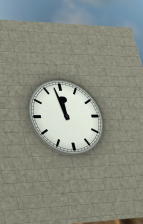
11:58
